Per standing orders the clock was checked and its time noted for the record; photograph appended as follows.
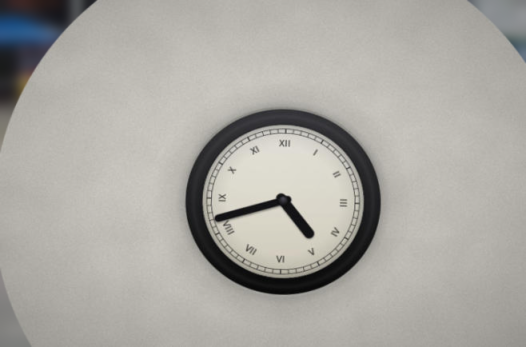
4:42
